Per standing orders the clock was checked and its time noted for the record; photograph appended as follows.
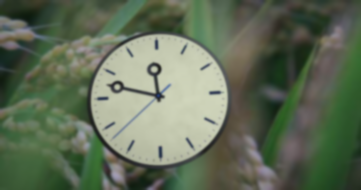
11:47:38
